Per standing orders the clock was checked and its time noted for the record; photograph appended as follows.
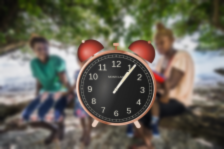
1:06
